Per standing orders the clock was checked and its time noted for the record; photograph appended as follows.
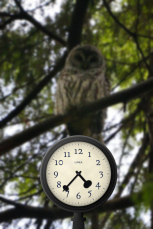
4:37
